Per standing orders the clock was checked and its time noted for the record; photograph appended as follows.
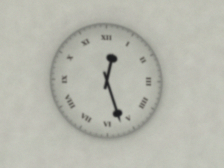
12:27
